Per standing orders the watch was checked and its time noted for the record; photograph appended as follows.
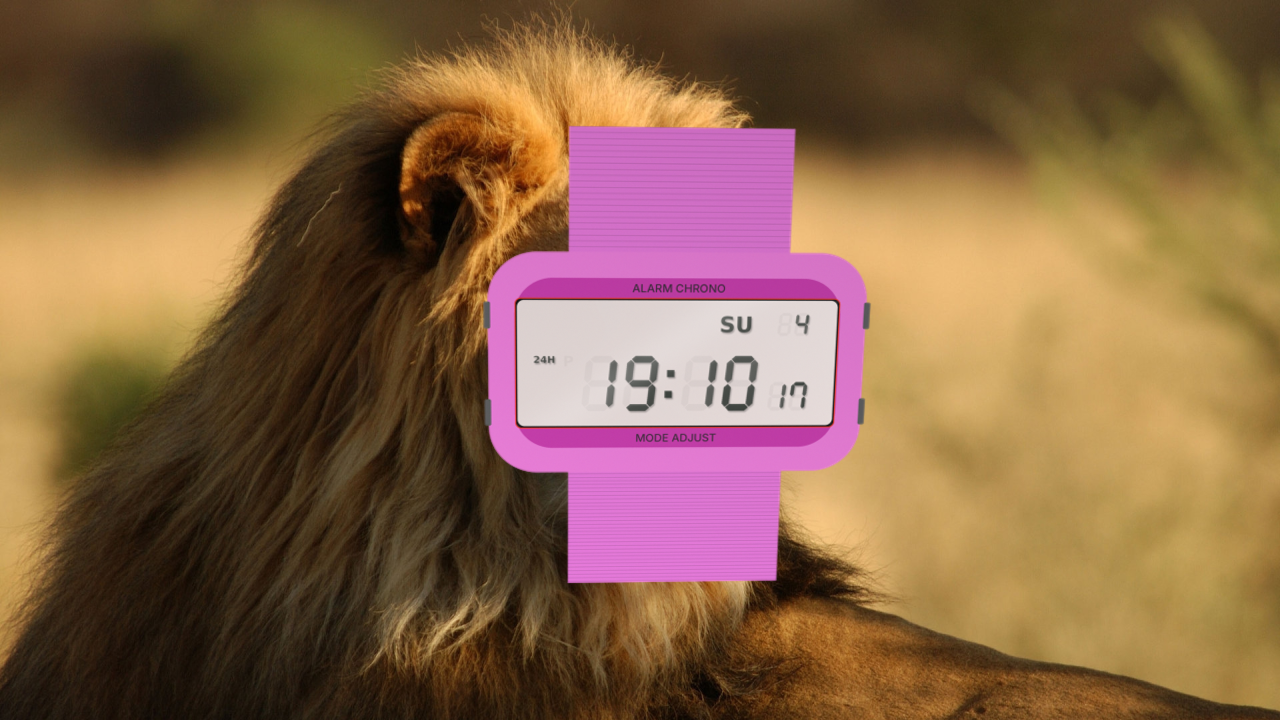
19:10:17
